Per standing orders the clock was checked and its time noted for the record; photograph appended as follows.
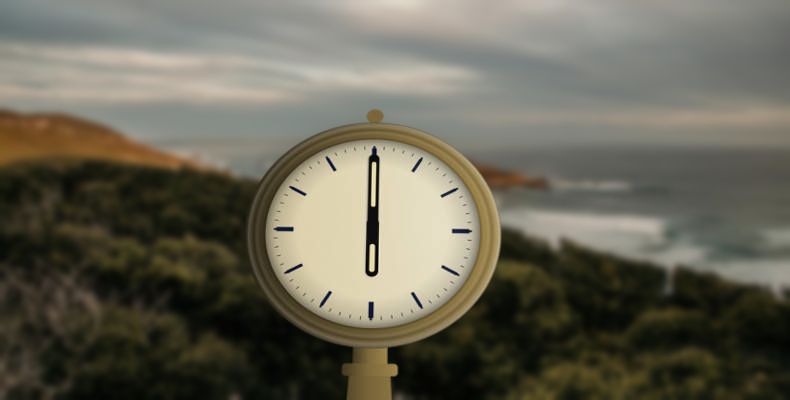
6:00
